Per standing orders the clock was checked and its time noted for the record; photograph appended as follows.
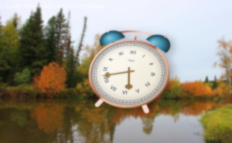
5:42
